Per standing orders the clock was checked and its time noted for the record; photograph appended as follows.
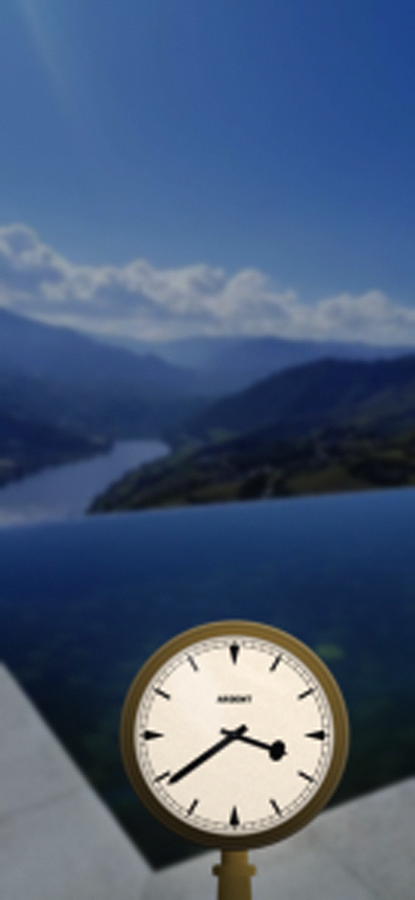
3:39
